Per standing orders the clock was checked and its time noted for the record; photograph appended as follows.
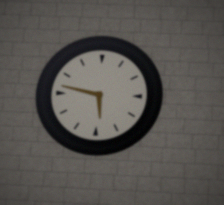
5:47
